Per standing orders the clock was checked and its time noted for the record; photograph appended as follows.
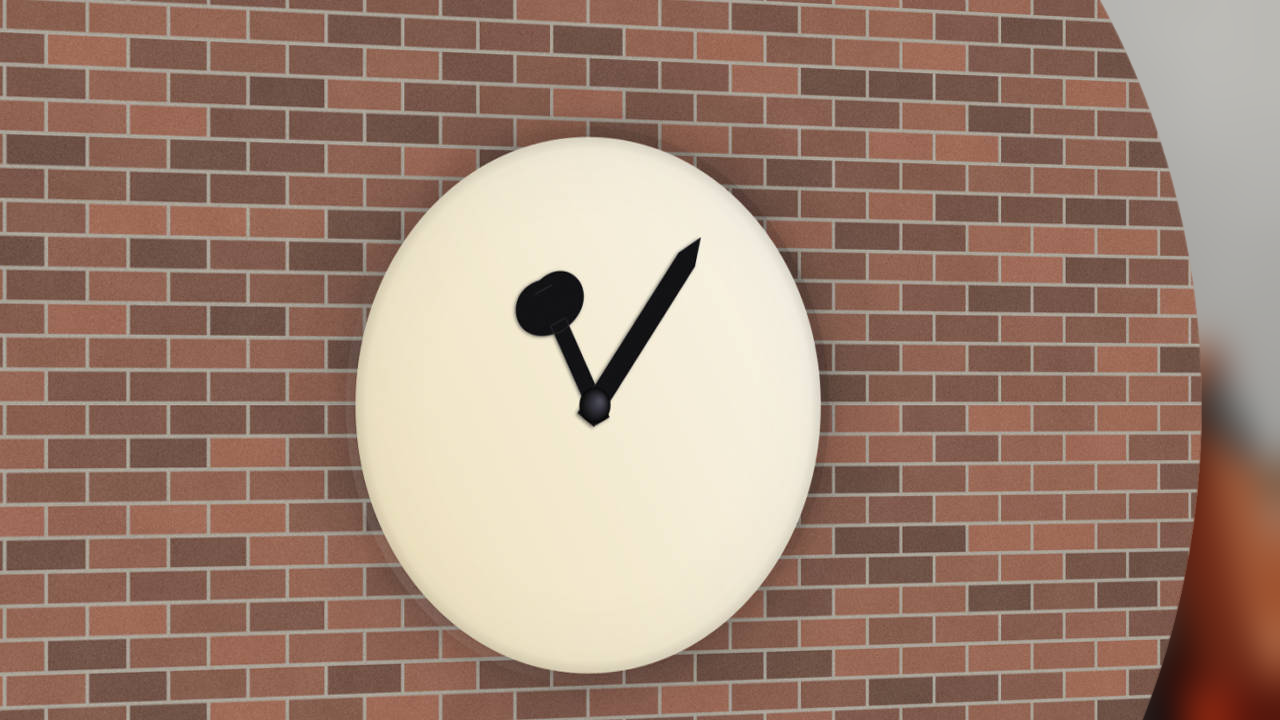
11:06
